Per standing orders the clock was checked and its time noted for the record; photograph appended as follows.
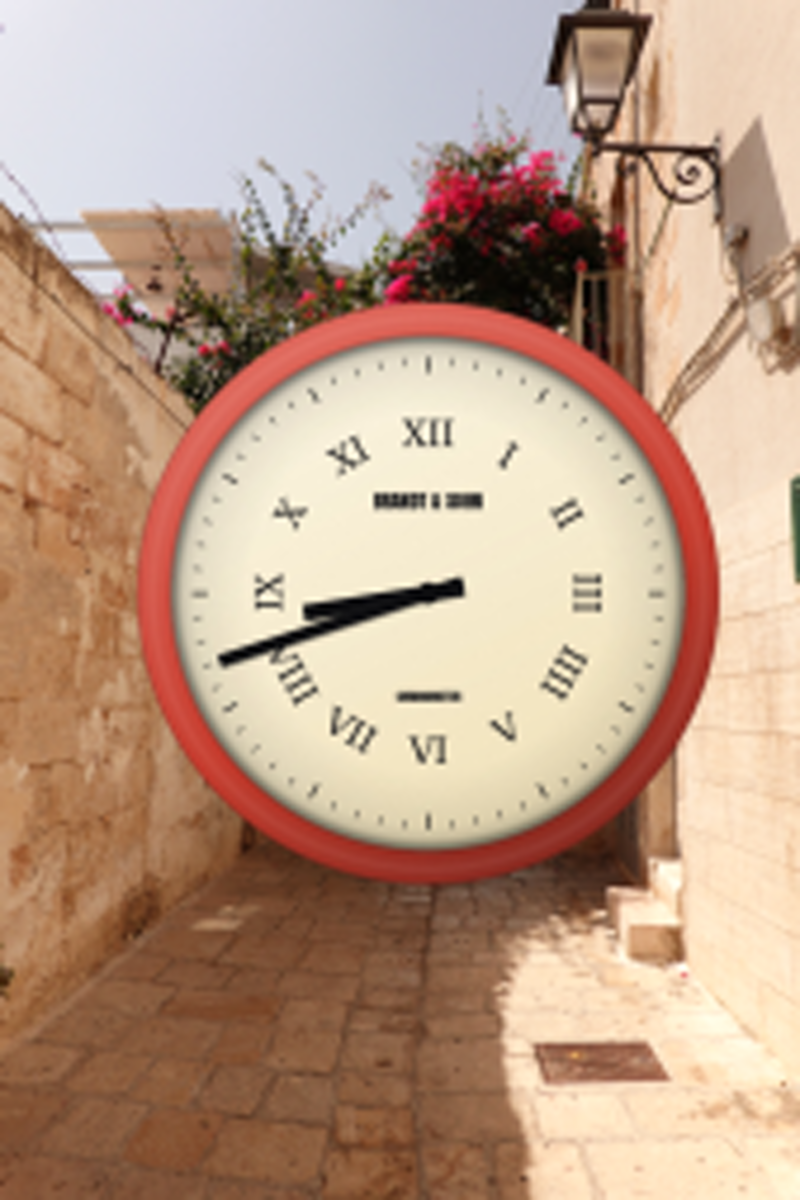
8:42
